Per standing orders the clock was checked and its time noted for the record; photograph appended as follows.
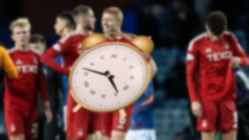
4:47
